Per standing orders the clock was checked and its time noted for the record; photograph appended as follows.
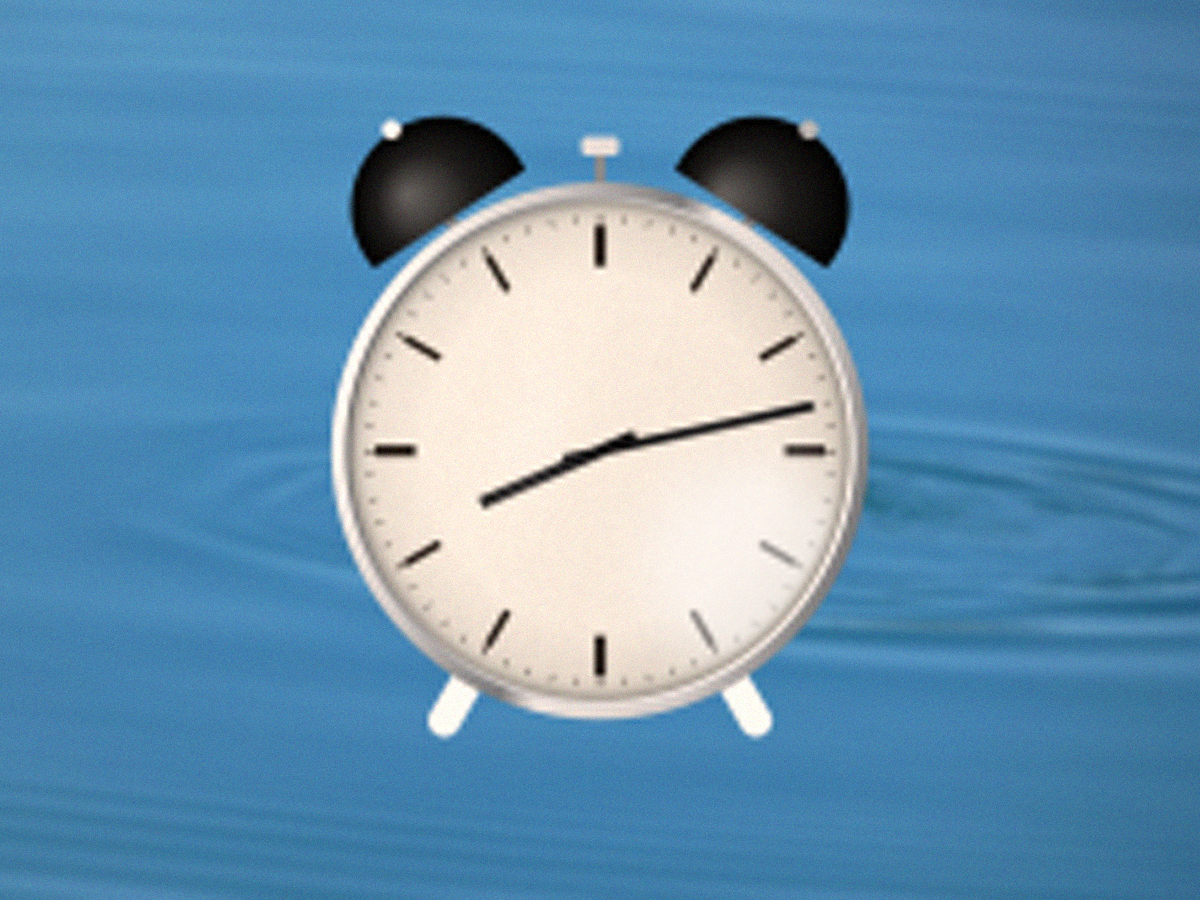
8:13
